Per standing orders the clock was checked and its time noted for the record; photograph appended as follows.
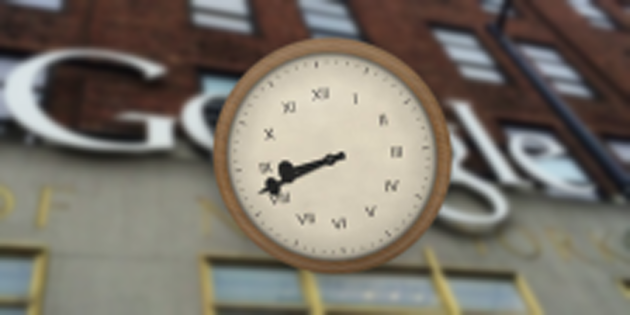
8:42
